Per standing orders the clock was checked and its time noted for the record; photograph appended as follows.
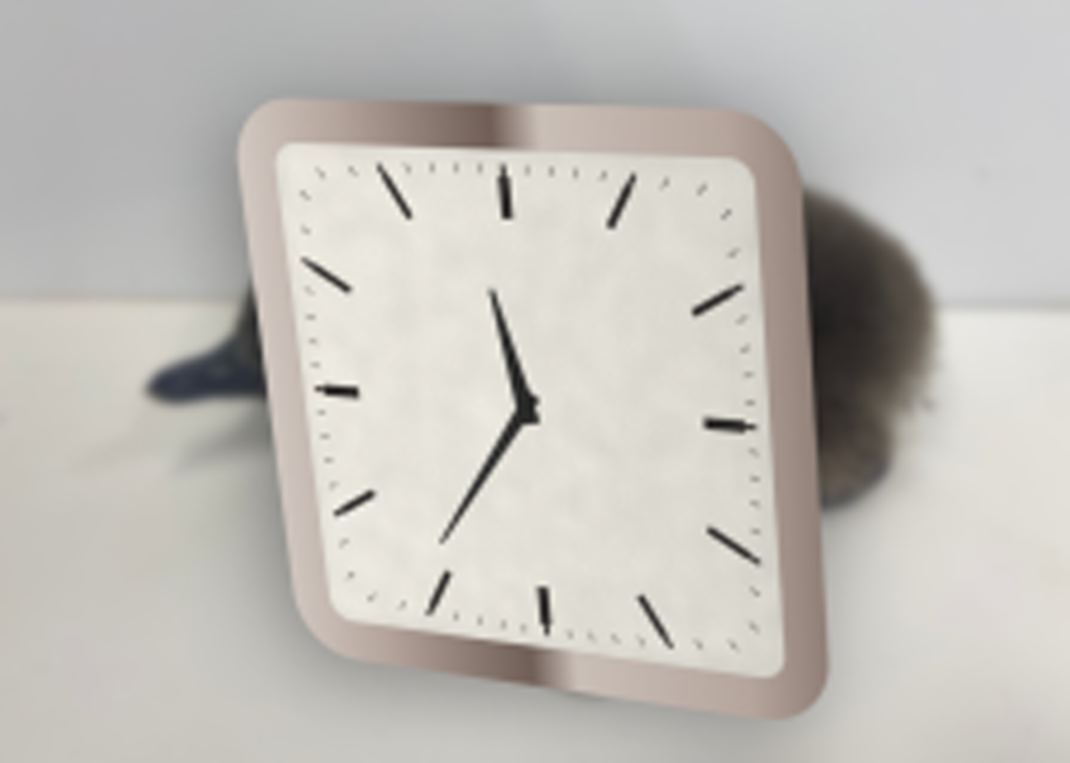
11:36
